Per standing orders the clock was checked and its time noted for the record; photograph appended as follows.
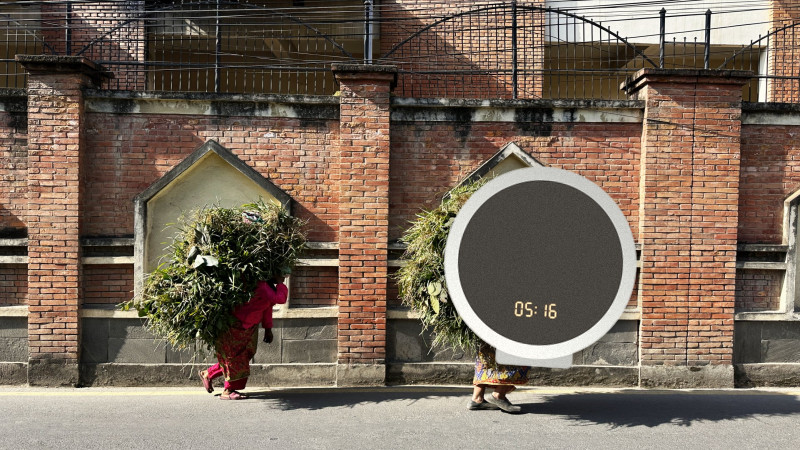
5:16
